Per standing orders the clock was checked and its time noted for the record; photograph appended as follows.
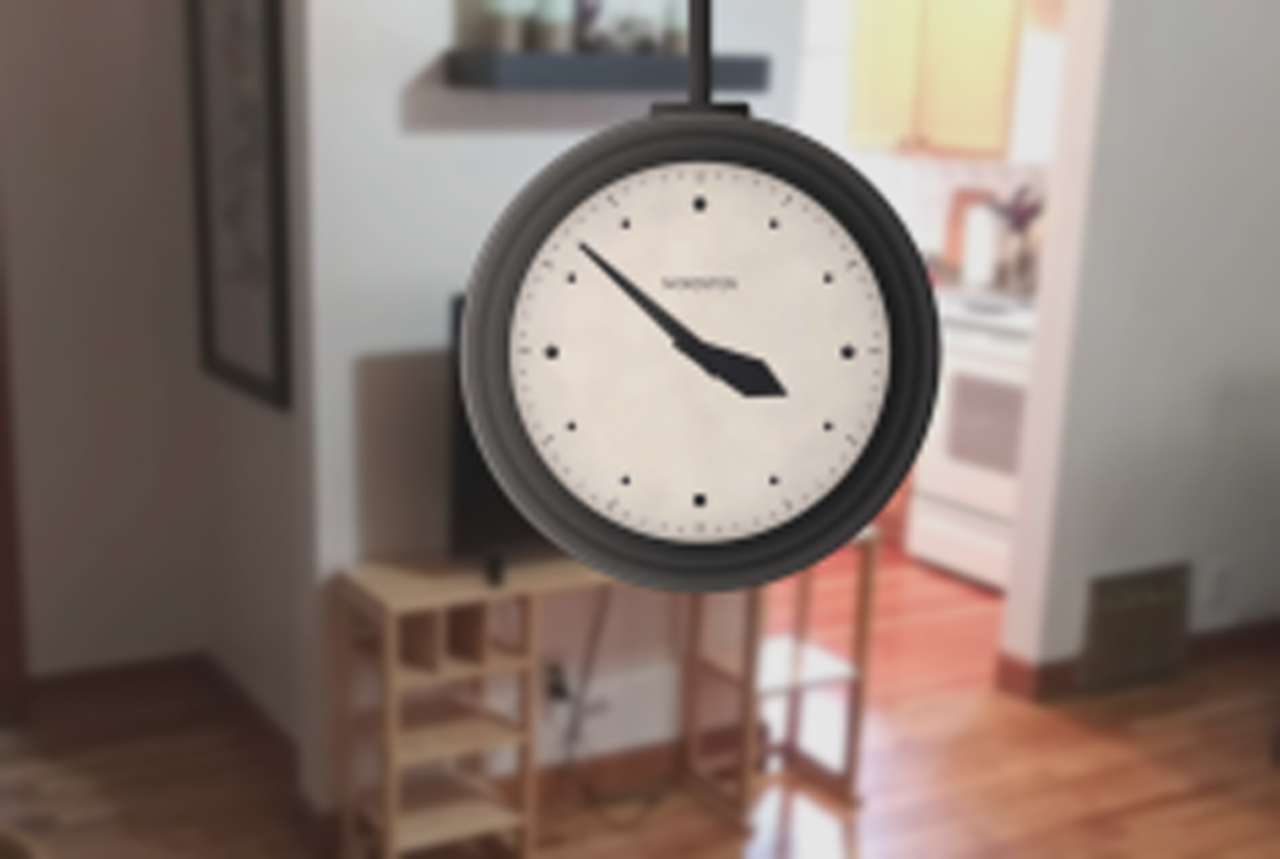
3:52
